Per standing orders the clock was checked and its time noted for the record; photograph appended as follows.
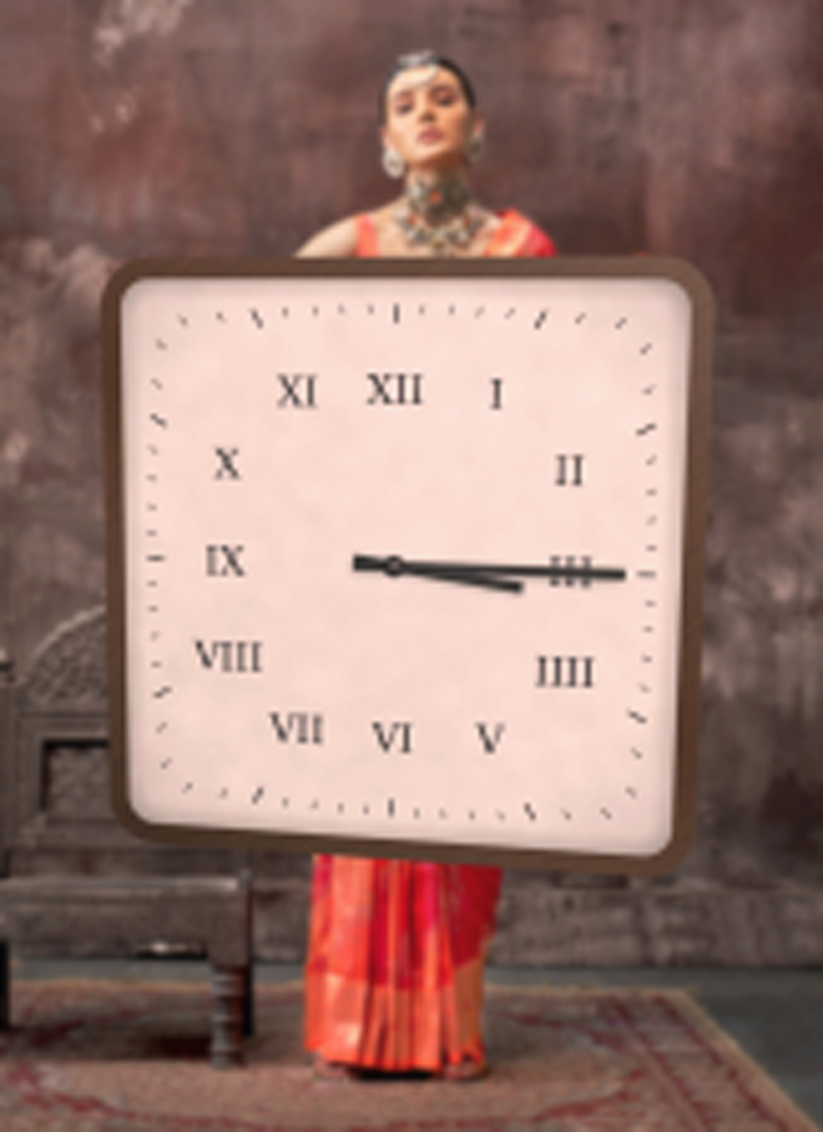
3:15
